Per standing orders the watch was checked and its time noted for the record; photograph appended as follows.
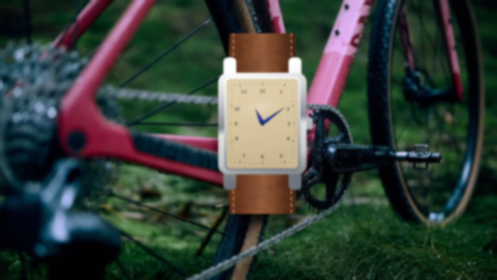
11:09
